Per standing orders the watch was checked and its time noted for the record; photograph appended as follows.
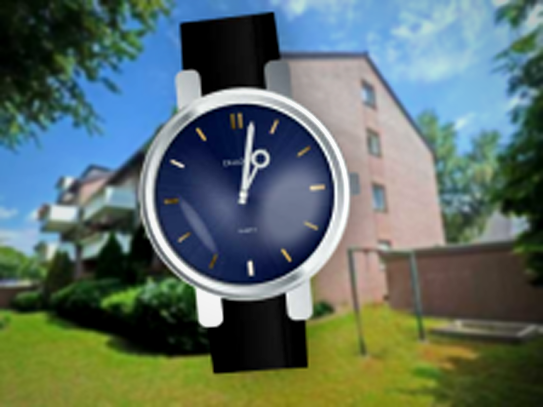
1:02
